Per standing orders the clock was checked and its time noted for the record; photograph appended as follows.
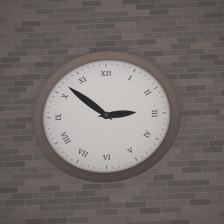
2:52
